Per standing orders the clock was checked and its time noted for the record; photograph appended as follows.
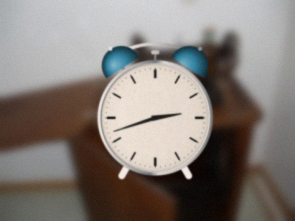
2:42
